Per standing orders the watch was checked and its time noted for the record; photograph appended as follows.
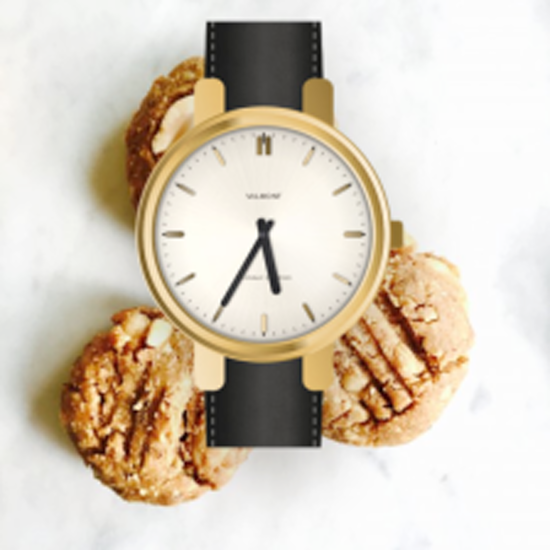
5:35
